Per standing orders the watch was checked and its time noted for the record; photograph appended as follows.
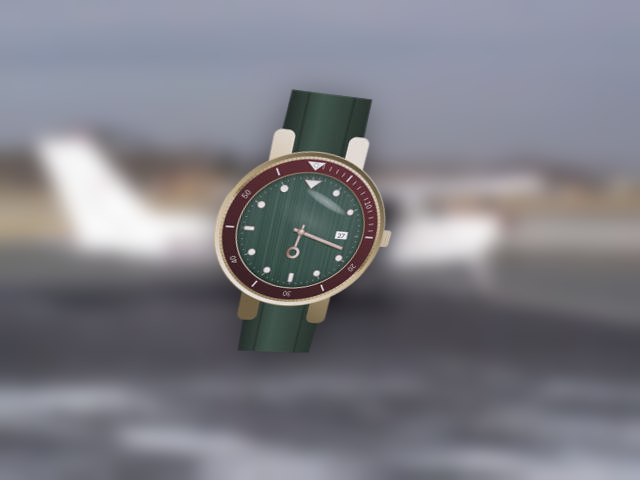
6:18
